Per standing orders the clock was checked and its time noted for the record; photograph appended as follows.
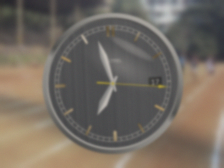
6:57:16
